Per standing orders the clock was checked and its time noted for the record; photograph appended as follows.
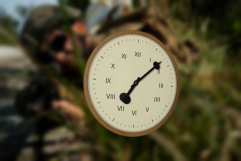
7:08
